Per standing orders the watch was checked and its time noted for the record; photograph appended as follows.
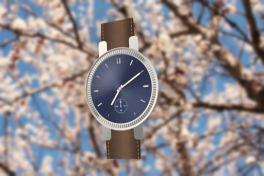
7:10
